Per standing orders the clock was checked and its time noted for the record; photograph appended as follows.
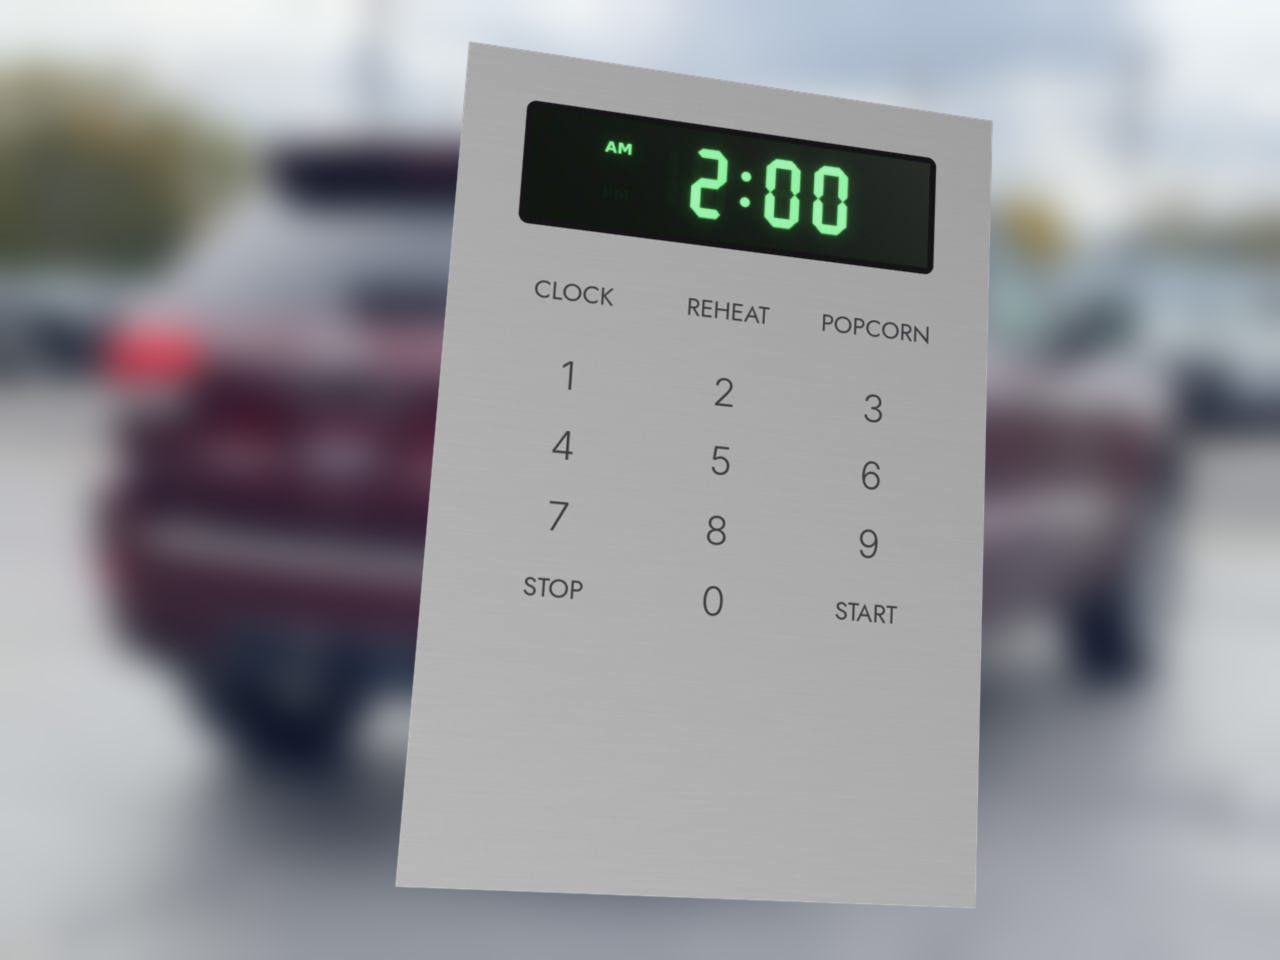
2:00
